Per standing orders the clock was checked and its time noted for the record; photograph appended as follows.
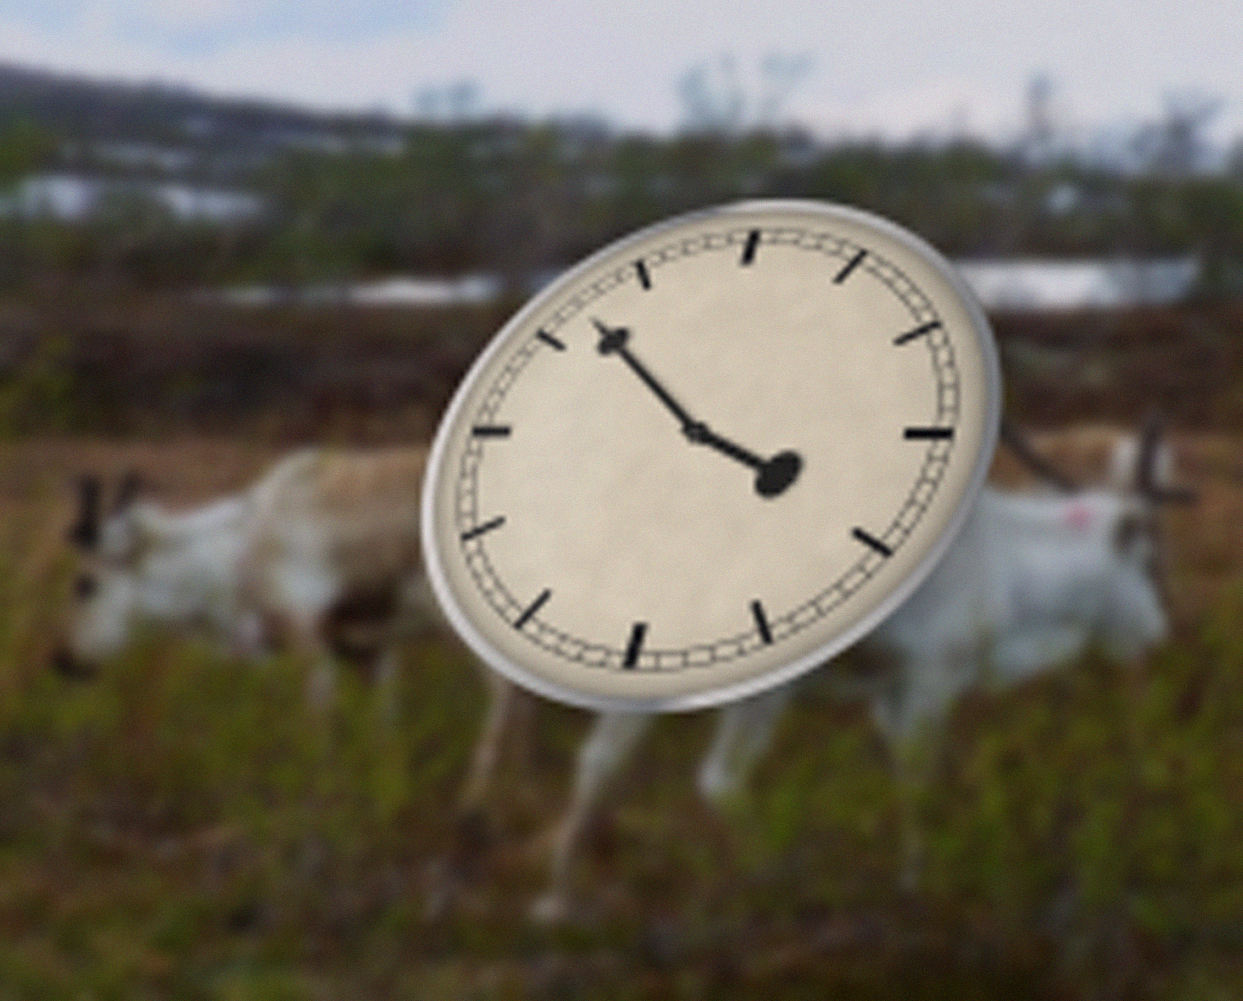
3:52
